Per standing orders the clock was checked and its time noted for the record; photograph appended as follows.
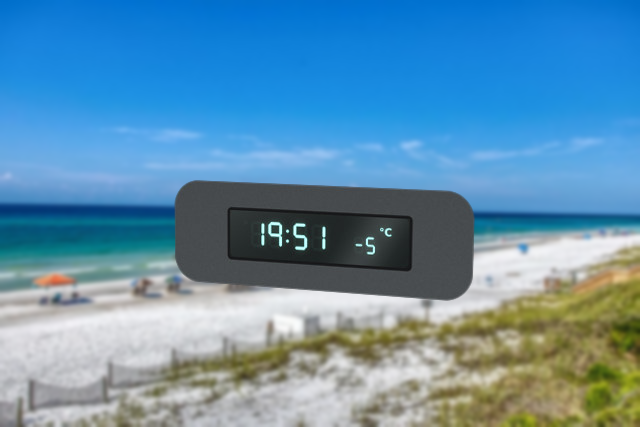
19:51
